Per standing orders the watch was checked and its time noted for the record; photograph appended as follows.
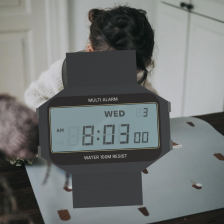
8:03:00
